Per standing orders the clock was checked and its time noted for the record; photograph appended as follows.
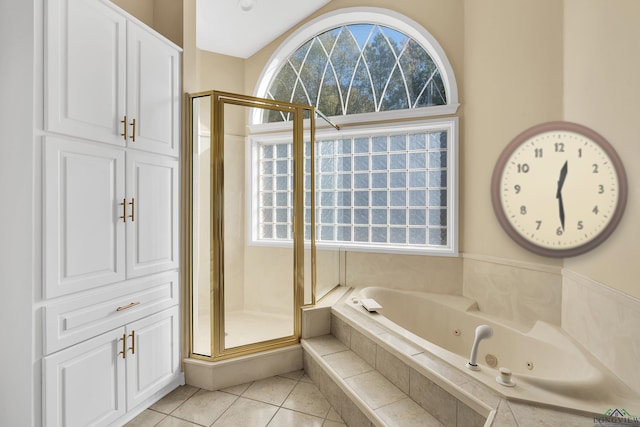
12:29
